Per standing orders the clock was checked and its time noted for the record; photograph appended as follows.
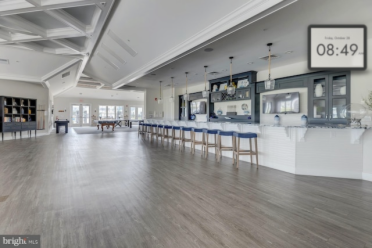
8:49
